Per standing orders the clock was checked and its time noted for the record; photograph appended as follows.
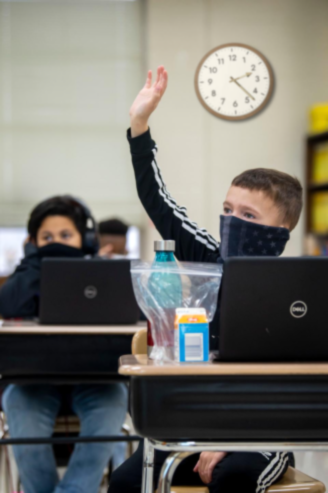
2:23
